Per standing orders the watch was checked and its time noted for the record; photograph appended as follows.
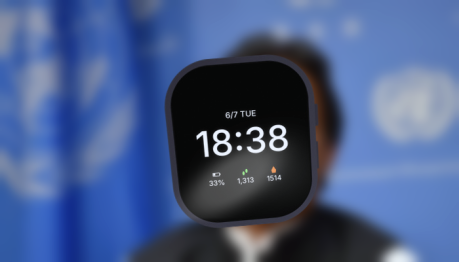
18:38
